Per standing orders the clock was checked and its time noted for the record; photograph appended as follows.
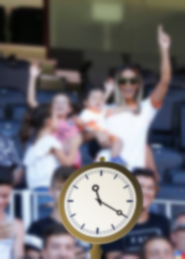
11:20
